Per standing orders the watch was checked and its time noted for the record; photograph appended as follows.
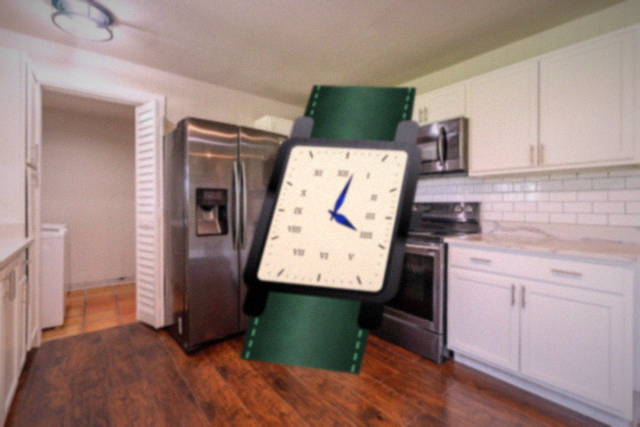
4:02
